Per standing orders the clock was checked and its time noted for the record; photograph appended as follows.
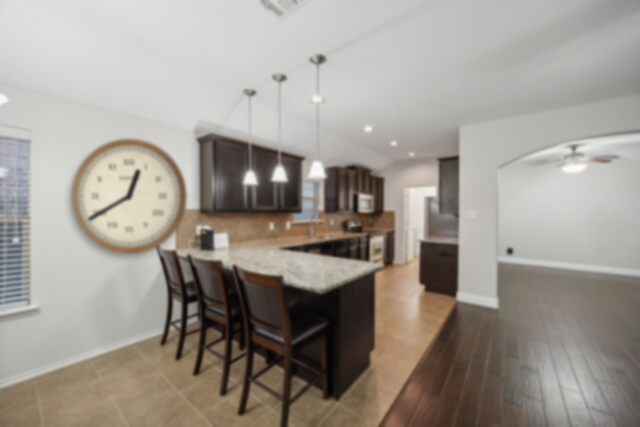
12:40
